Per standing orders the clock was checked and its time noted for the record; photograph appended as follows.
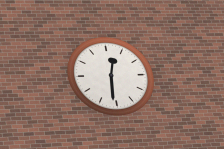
12:31
